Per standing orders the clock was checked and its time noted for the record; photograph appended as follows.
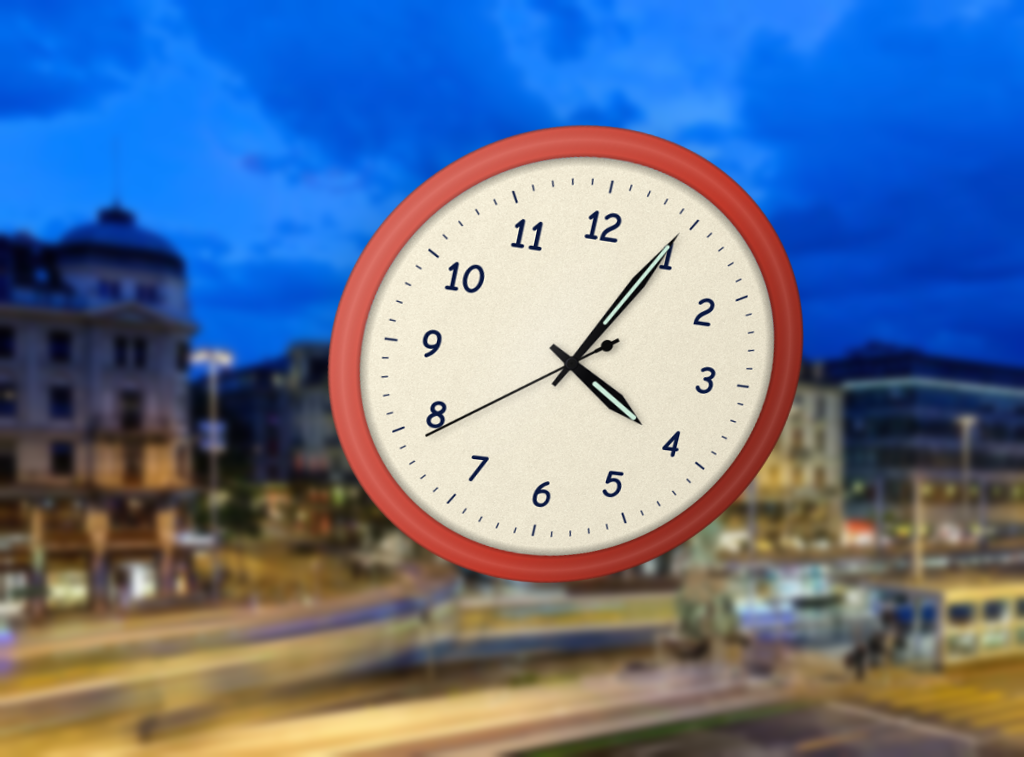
4:04:39
